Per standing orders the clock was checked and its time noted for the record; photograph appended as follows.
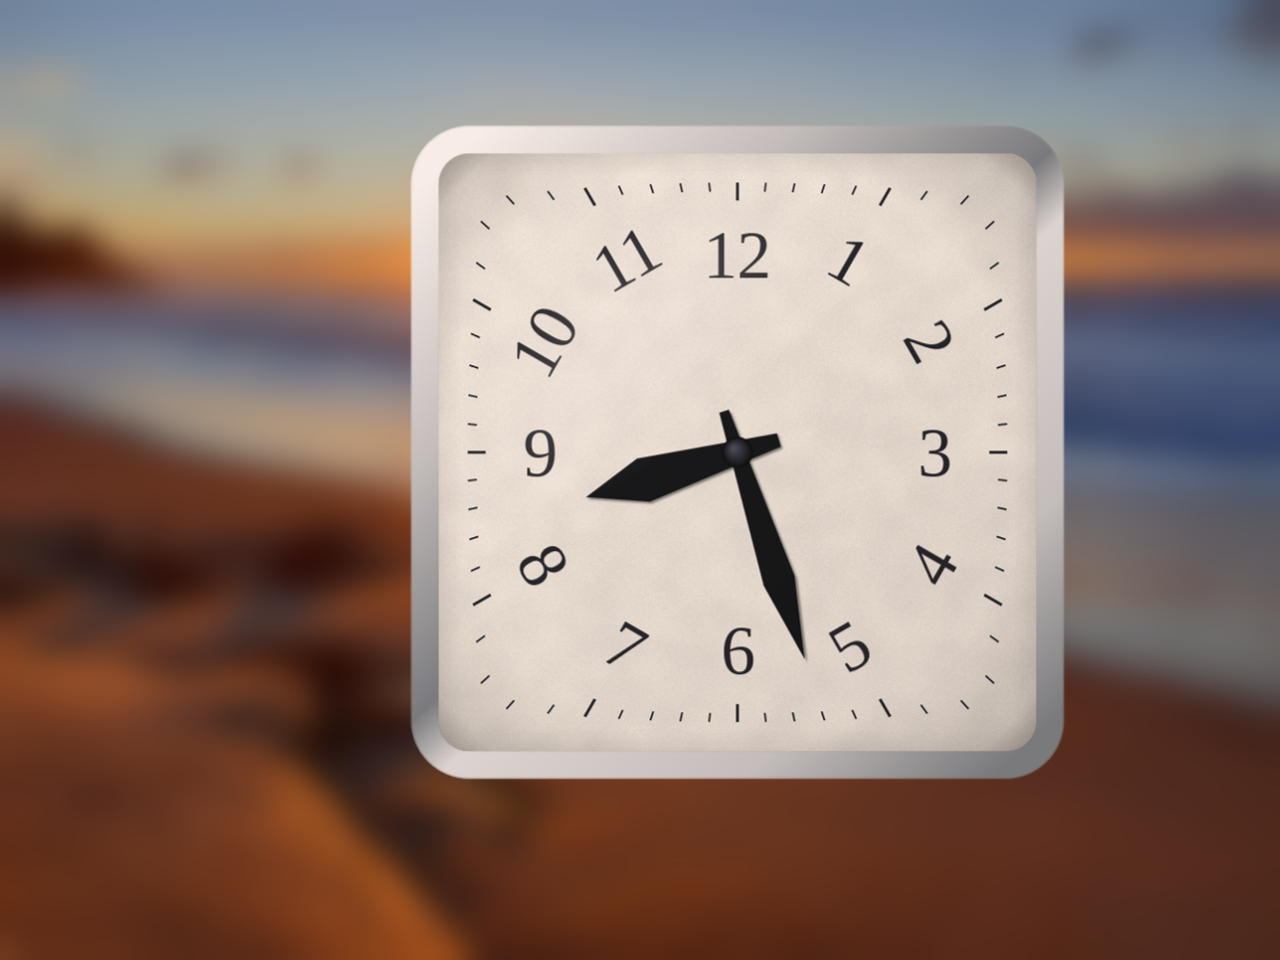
8:27
